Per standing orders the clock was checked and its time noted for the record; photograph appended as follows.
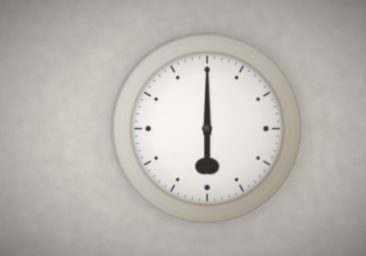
6:00
